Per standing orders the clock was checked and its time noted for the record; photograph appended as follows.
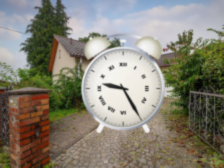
9:25
